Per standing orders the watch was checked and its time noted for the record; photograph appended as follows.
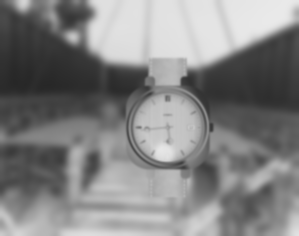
5:44
